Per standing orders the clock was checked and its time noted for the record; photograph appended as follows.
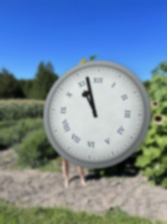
10:57
